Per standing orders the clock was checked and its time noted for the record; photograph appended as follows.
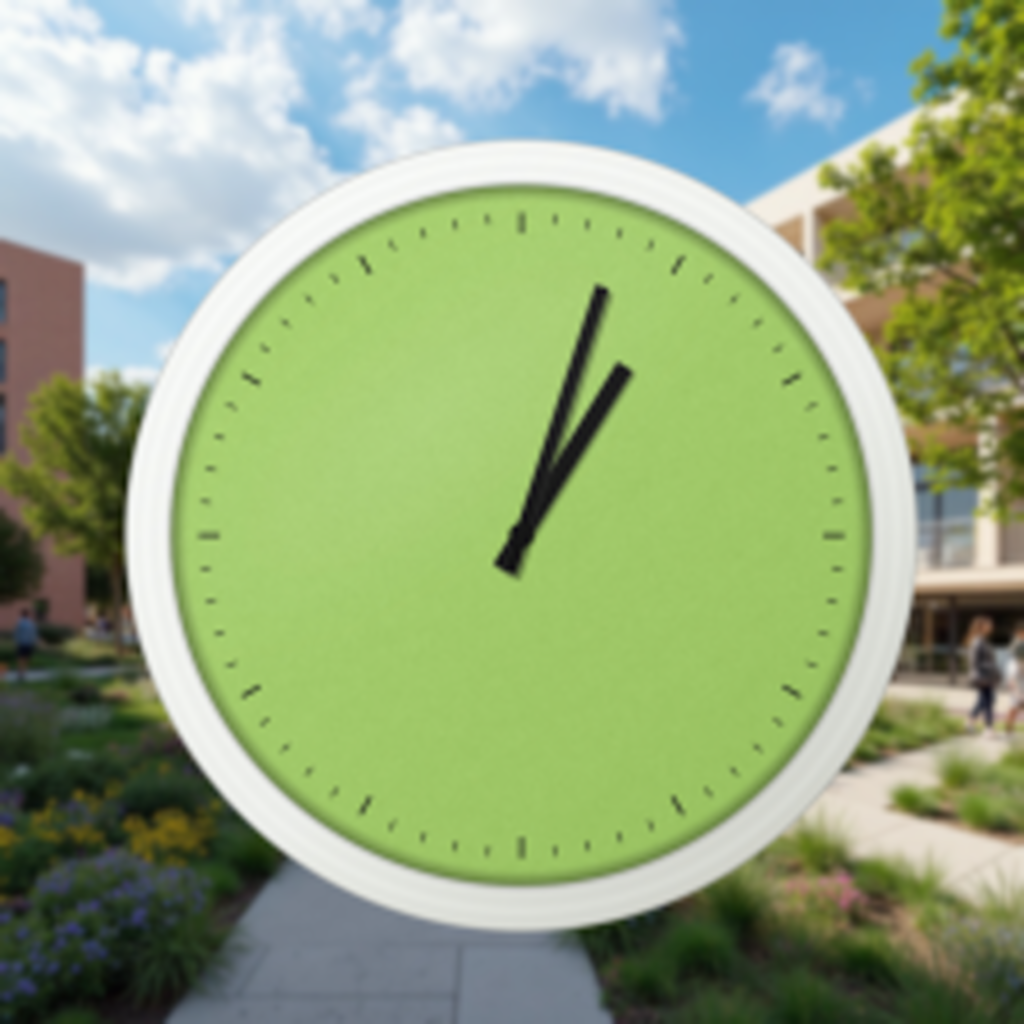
1:03
